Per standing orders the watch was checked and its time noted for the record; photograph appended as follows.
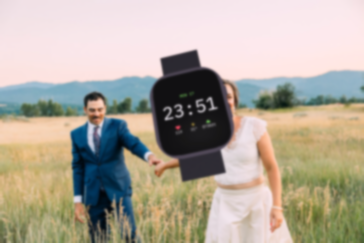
23:51
